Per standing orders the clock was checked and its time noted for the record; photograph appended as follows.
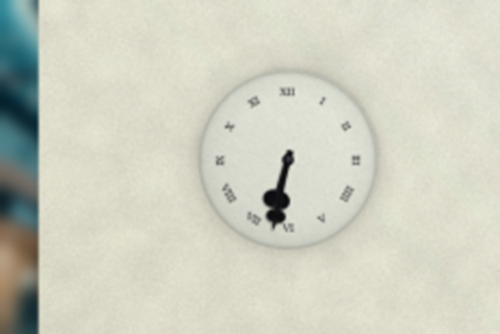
6:32
